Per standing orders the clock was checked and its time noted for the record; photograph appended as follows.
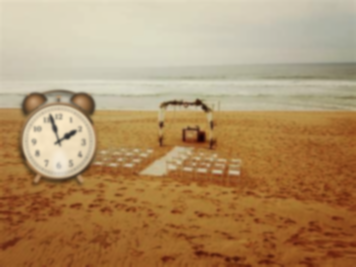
1:57
